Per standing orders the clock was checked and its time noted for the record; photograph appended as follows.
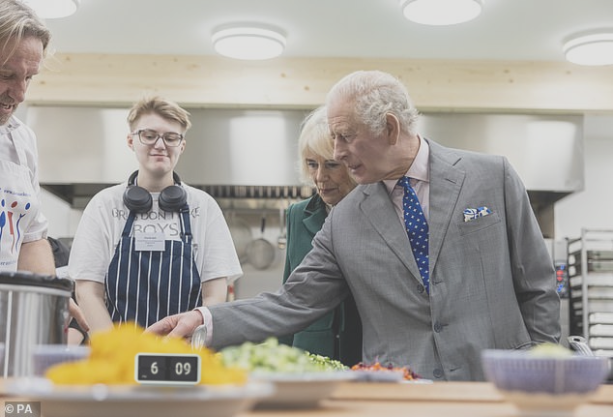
6:09
